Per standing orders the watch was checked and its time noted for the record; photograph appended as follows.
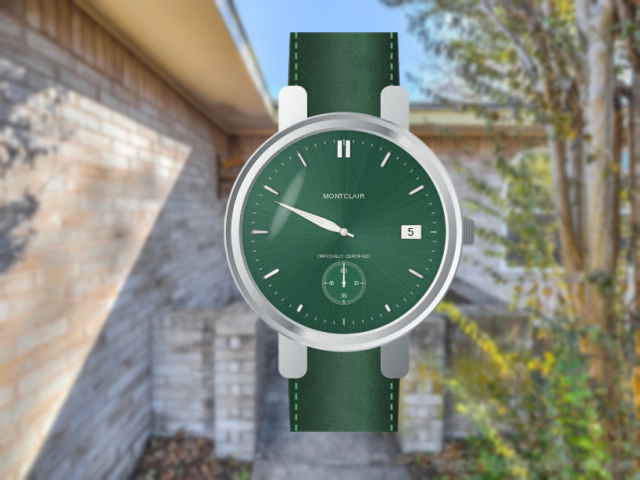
9:49
